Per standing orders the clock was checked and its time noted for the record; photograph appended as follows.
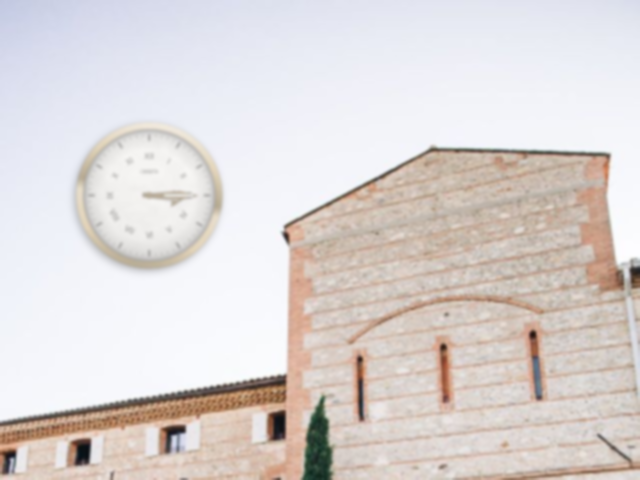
3:15
